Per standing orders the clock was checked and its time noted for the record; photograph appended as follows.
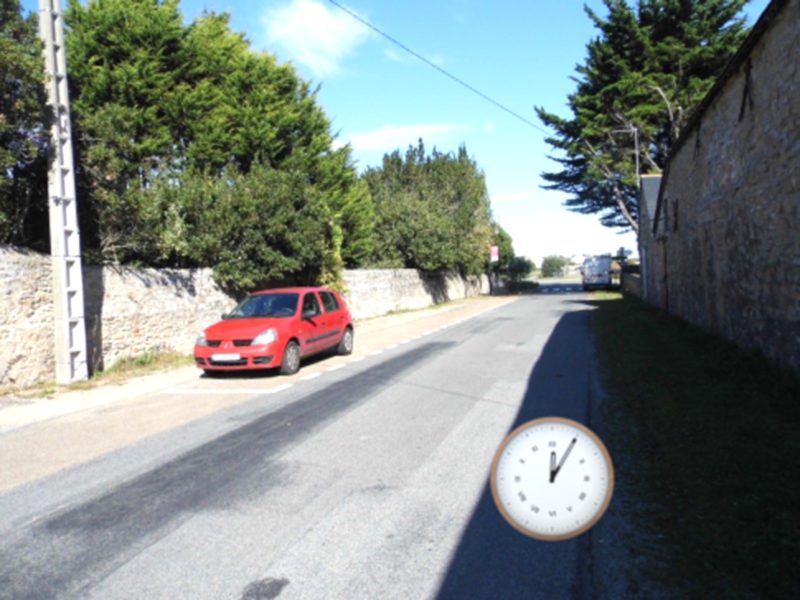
12:05
